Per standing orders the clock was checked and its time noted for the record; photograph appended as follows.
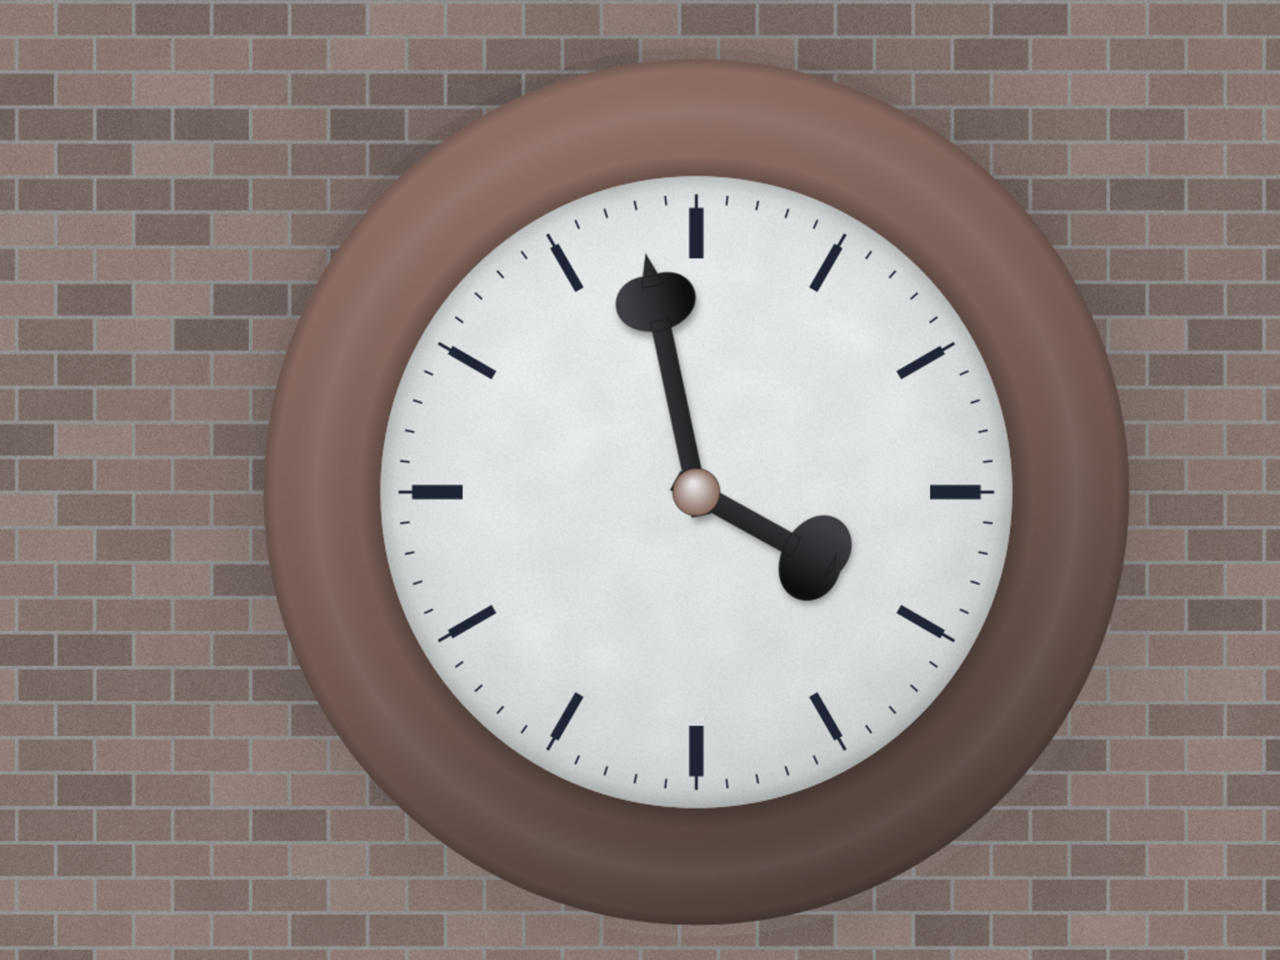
3:58
